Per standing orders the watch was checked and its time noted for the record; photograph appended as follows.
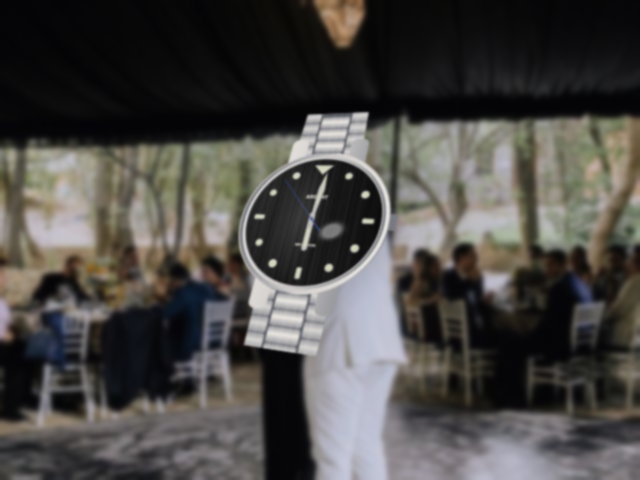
6:00:53
